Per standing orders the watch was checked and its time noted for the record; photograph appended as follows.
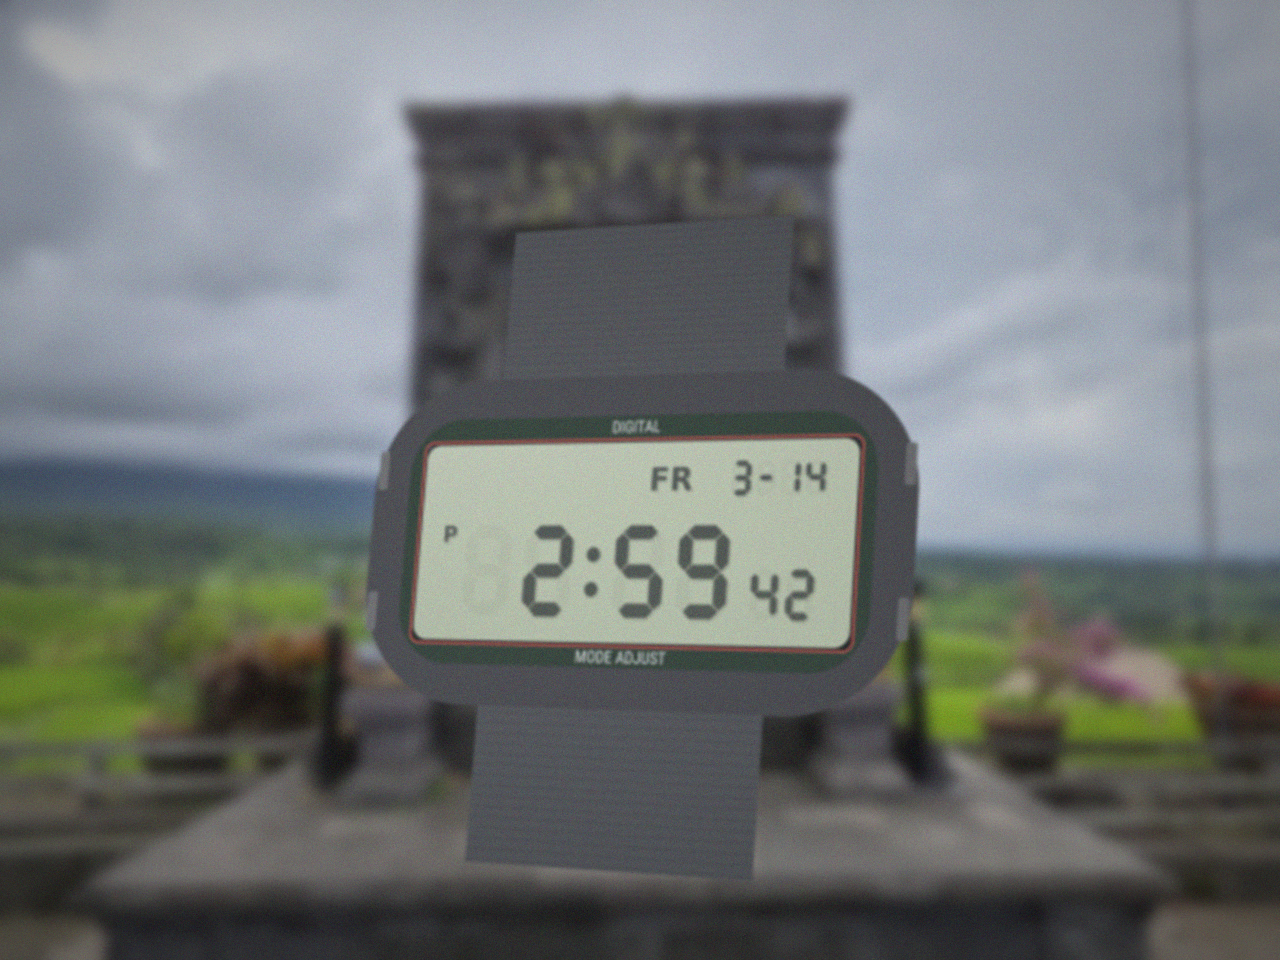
2:59:42
